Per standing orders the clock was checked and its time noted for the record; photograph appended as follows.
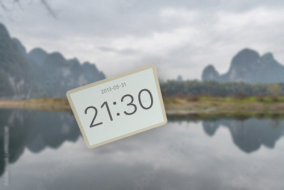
21:30
